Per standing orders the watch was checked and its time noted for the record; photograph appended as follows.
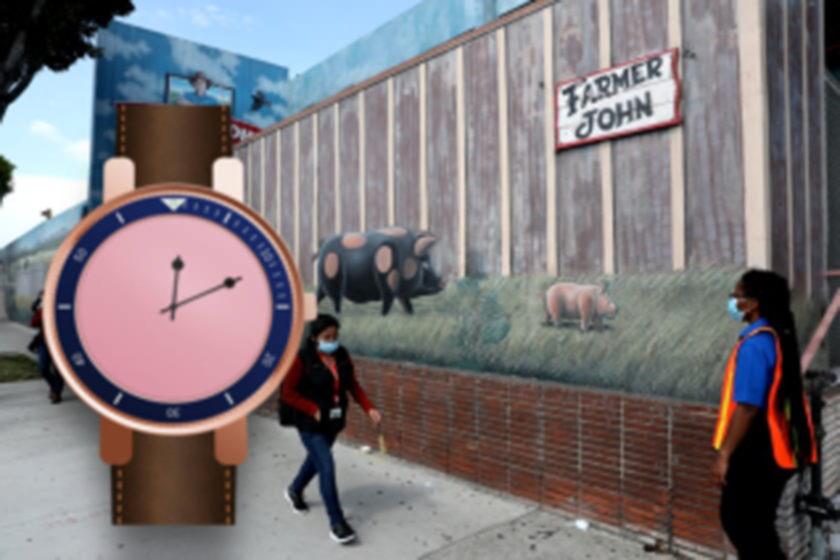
12:11
